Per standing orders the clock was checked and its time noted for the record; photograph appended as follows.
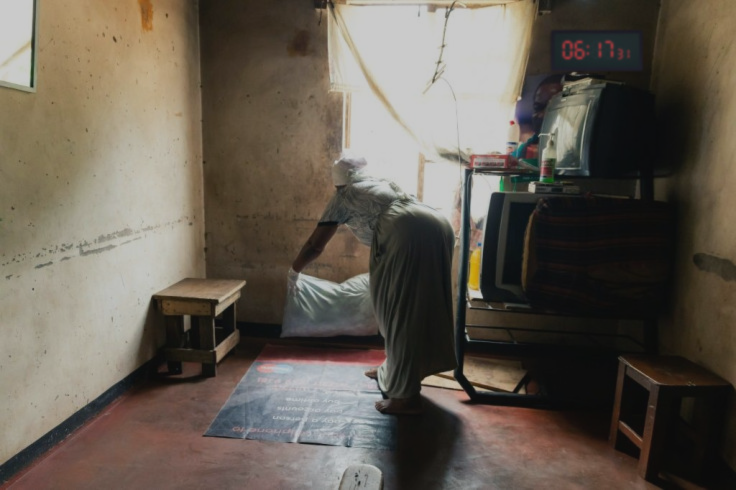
6:17
